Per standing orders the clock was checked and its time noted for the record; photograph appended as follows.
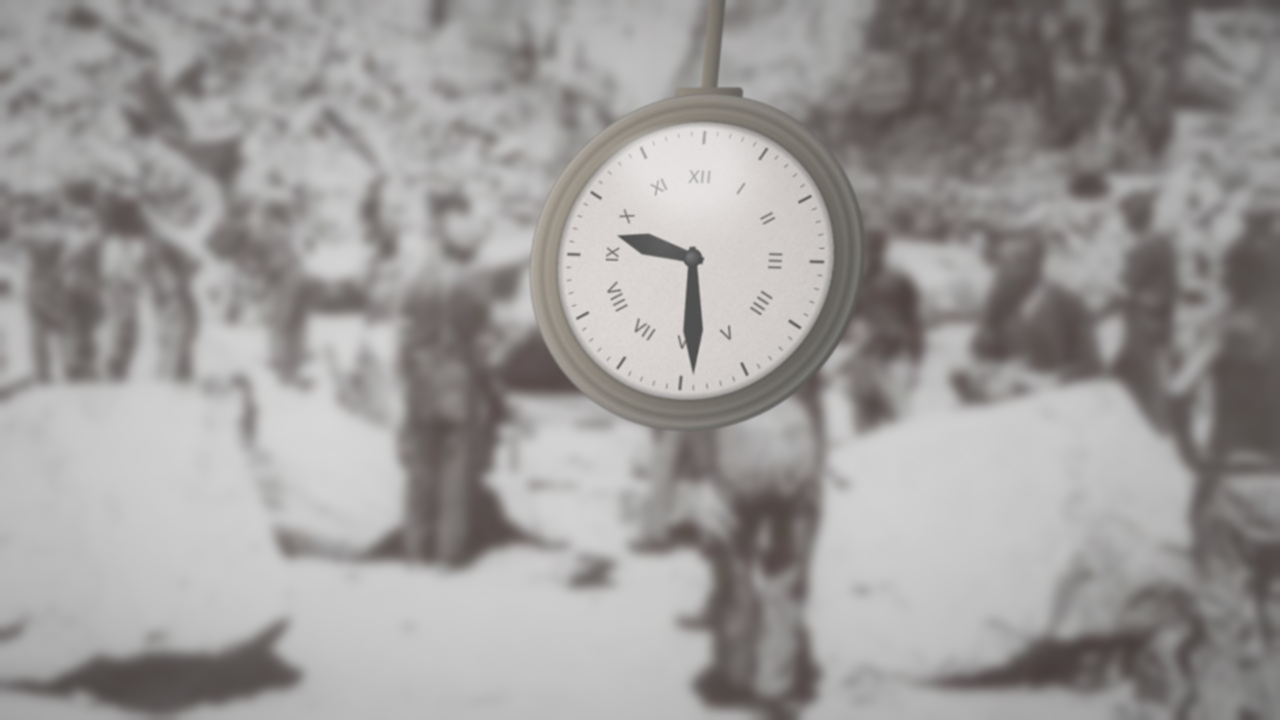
9:29
